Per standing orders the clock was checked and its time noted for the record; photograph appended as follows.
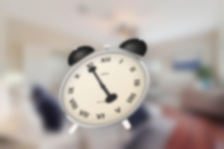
4:55
